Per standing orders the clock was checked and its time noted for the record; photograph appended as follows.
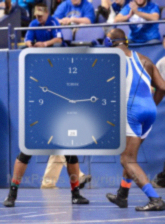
2:49
